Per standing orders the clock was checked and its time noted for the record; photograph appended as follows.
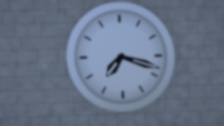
7:18
